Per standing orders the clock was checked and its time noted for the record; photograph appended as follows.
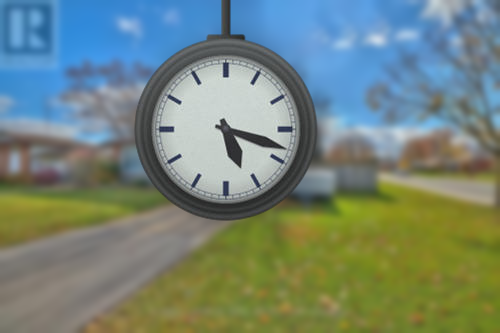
5:18
